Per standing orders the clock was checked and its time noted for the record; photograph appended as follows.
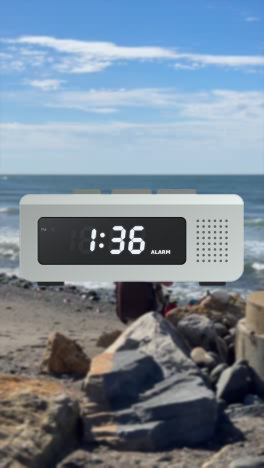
1:36
